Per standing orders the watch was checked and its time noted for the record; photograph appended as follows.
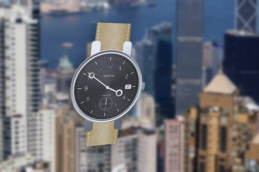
3:51
